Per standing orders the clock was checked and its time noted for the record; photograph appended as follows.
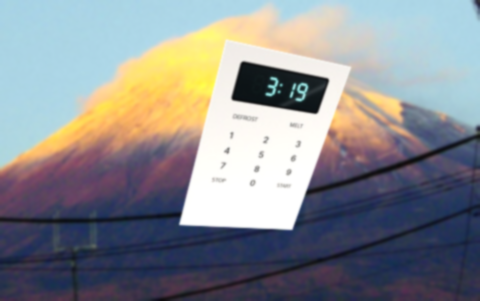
3:19
